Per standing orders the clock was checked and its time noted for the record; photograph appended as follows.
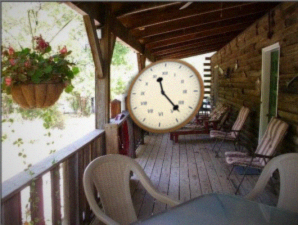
11:23
